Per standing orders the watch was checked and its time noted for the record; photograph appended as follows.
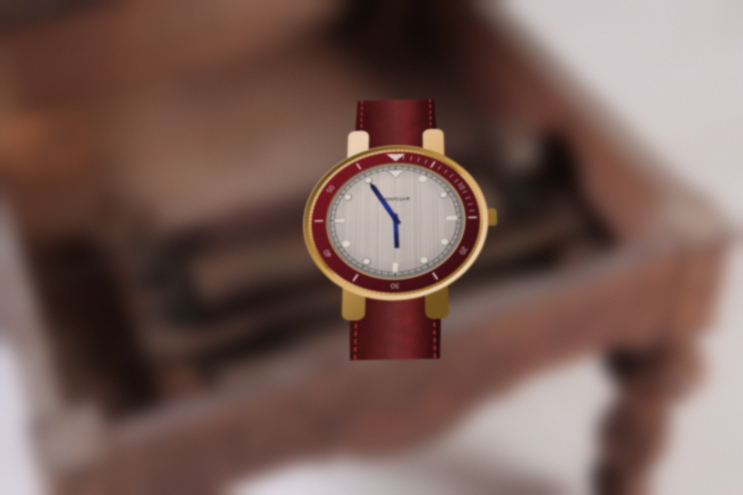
5:55
